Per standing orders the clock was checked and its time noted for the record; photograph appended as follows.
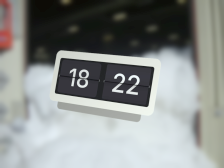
18:22
